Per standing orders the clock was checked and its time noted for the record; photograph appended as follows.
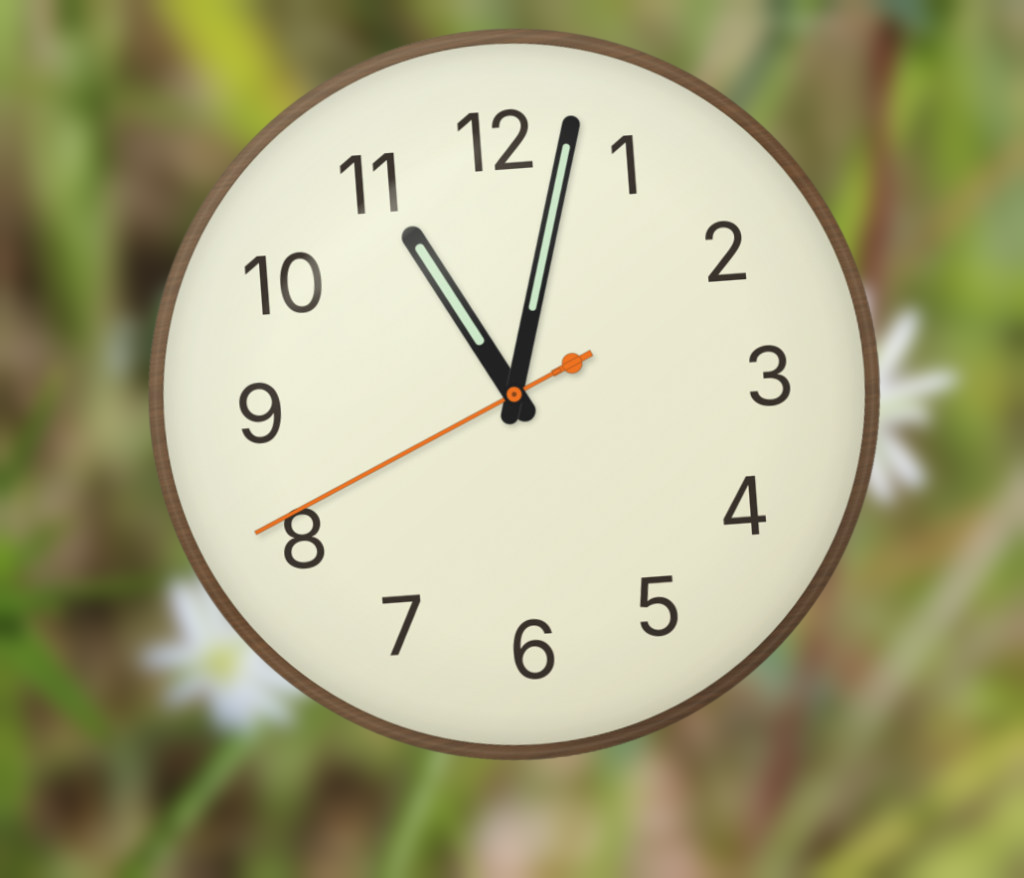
11:02:41
